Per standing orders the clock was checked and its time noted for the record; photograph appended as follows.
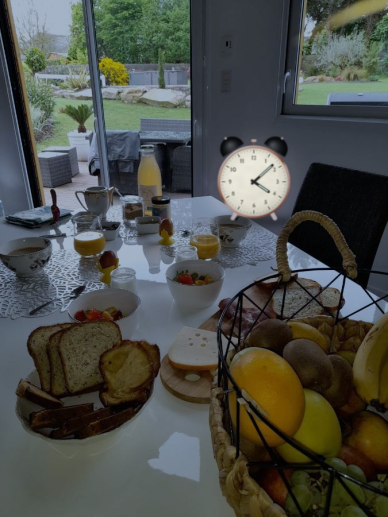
4:08
